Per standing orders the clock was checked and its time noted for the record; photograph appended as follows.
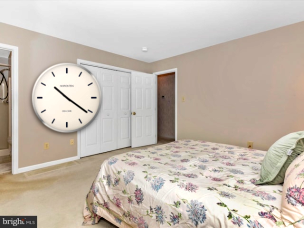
10:21
